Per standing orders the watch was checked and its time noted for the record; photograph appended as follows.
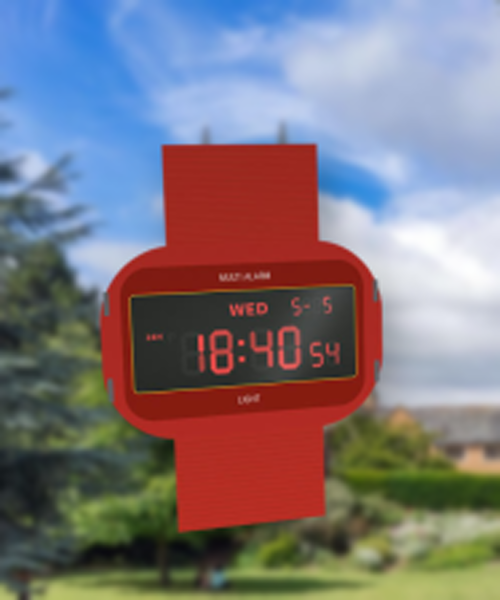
18:40:54
